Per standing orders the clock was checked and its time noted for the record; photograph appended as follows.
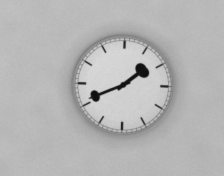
1:41
